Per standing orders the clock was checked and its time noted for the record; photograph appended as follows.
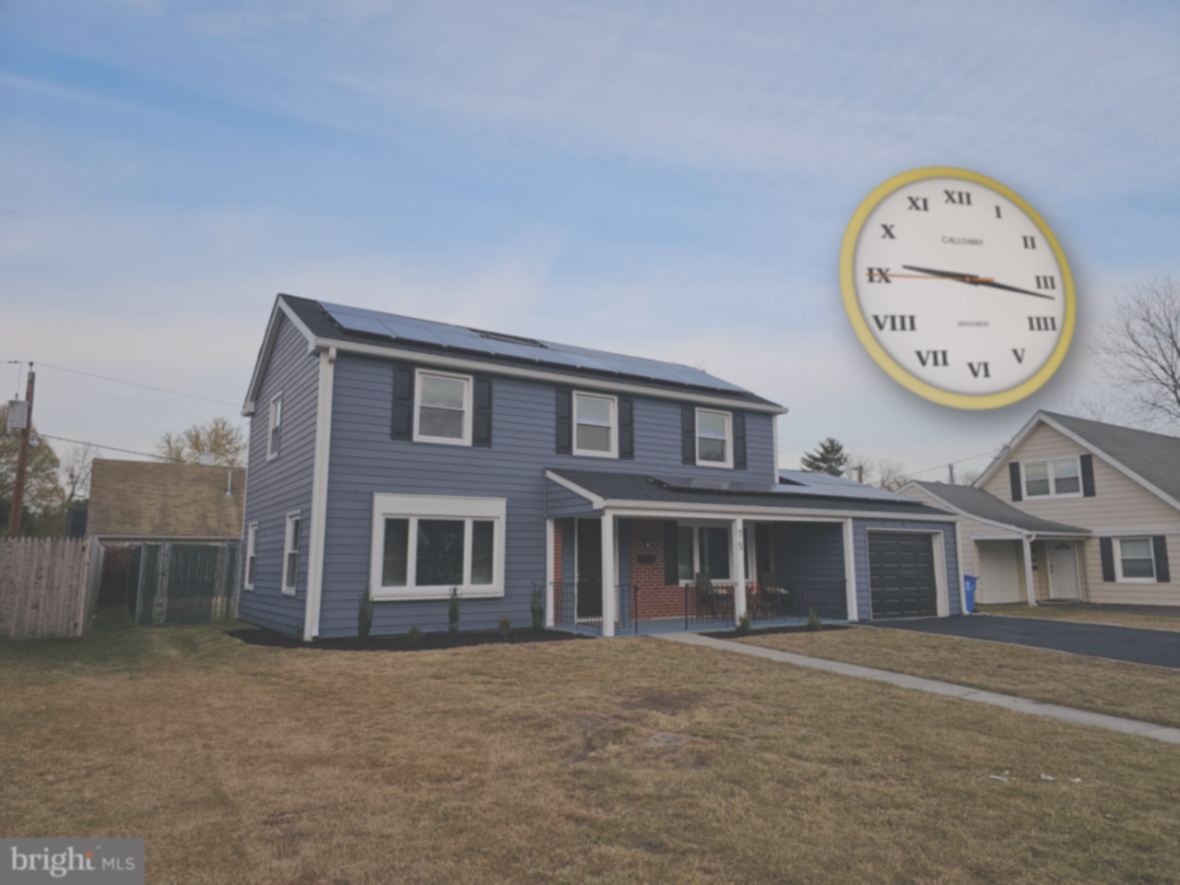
9:16:45
